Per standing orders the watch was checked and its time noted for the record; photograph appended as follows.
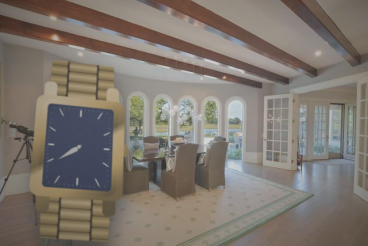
7:39
